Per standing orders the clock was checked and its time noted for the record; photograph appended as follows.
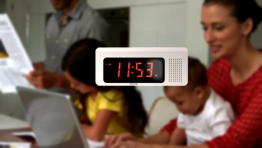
11:53
